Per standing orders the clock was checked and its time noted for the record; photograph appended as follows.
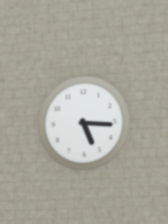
5:16
